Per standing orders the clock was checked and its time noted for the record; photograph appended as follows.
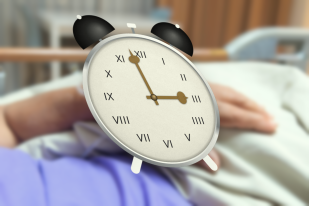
2:58
